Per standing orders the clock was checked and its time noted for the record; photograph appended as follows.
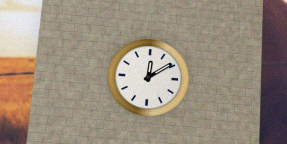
12:09
